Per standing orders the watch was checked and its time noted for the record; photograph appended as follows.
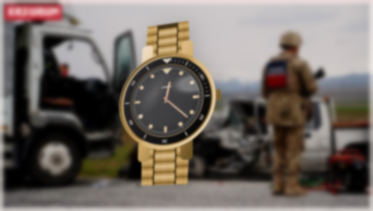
12:22
